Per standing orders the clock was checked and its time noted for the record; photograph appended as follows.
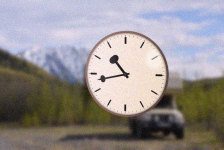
10:43
